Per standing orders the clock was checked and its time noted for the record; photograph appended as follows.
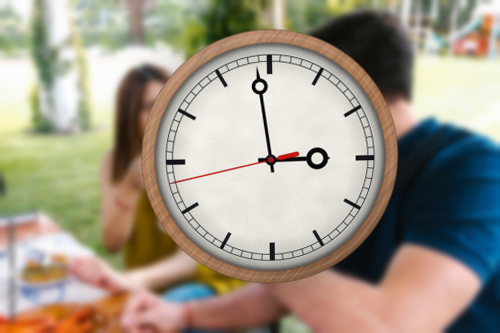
2:58:43
